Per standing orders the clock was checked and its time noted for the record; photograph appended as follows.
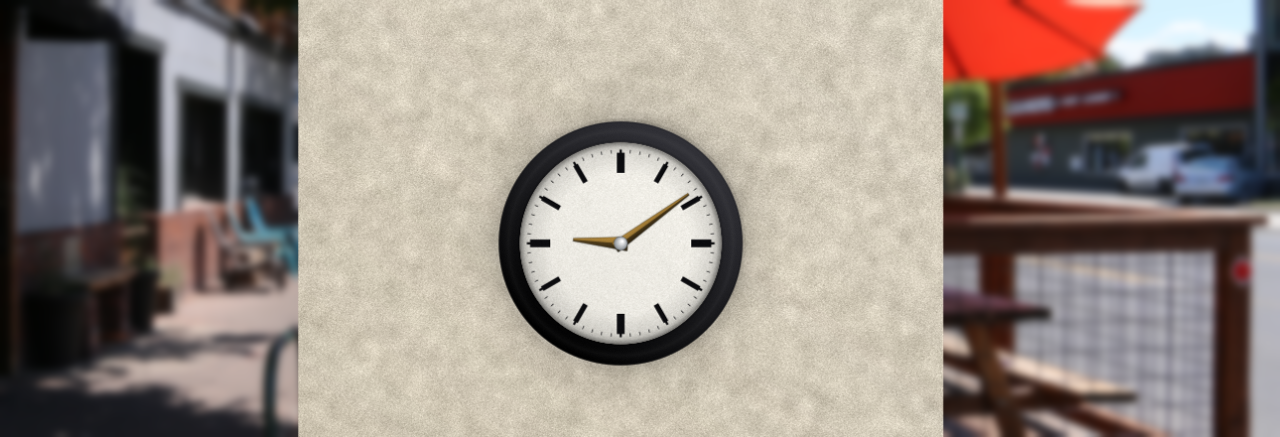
9:09
